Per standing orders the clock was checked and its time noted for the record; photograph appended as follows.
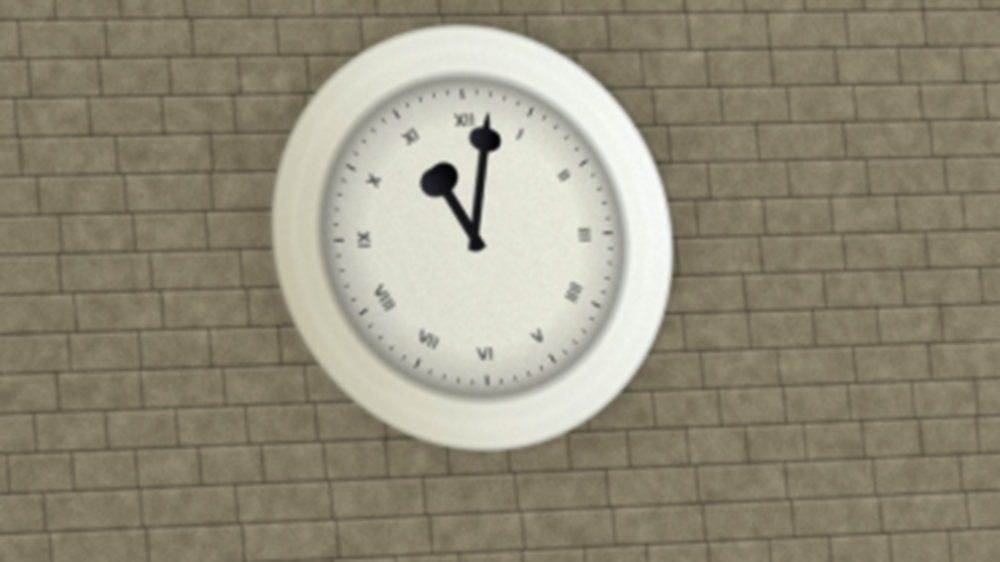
11:02
